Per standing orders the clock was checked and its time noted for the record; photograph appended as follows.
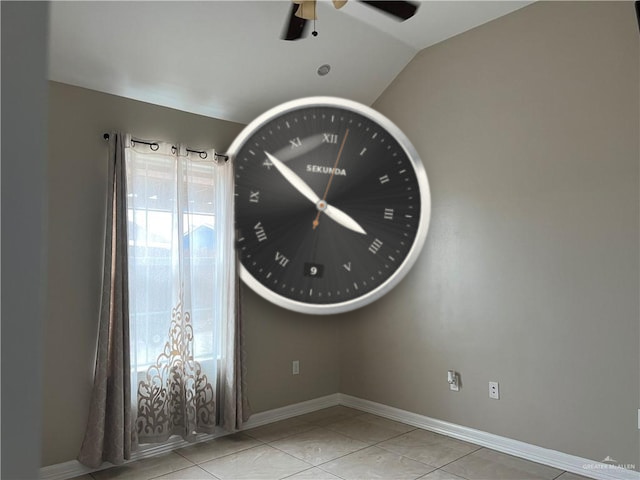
3:51:02
